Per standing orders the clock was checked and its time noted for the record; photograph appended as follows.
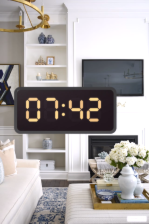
7:42
